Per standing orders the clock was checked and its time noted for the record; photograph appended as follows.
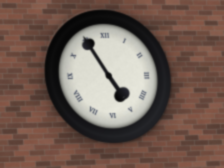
4:55
